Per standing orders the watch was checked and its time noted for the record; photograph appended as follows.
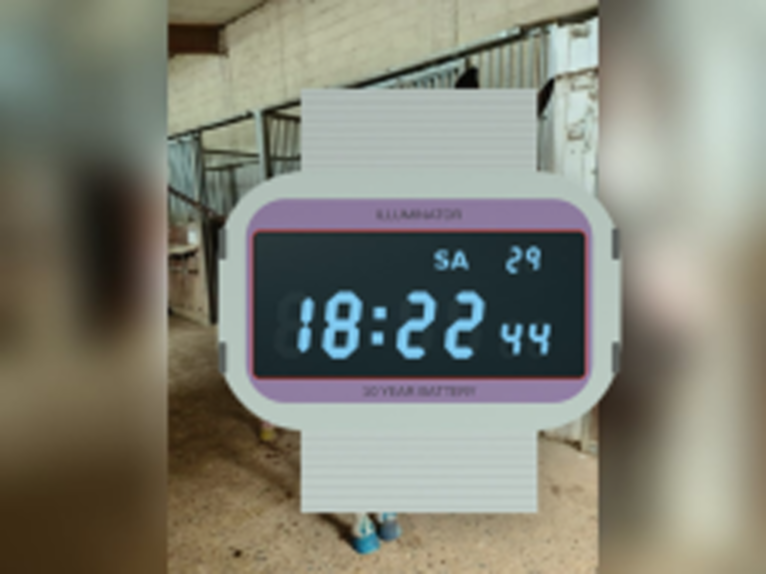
18:22:44
